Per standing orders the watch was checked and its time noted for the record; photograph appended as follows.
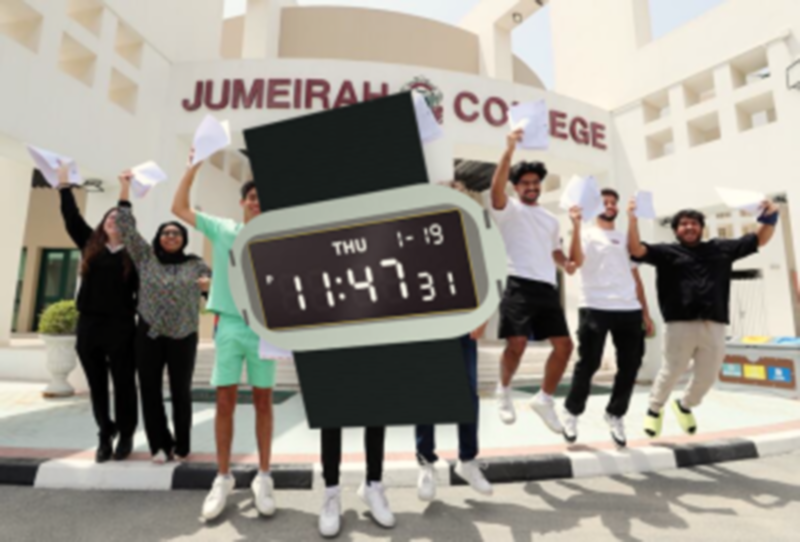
11:47:31
